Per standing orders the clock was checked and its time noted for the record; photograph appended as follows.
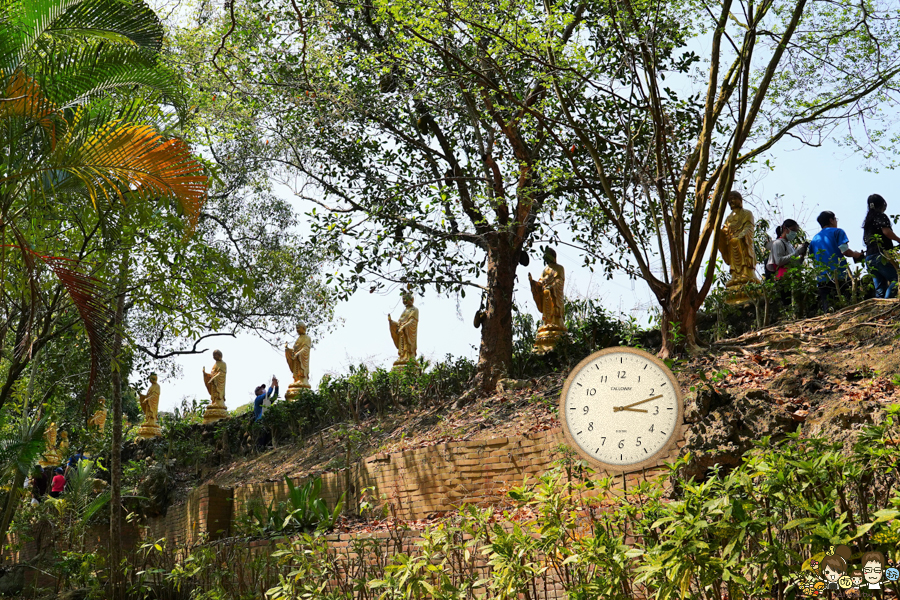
3:12
